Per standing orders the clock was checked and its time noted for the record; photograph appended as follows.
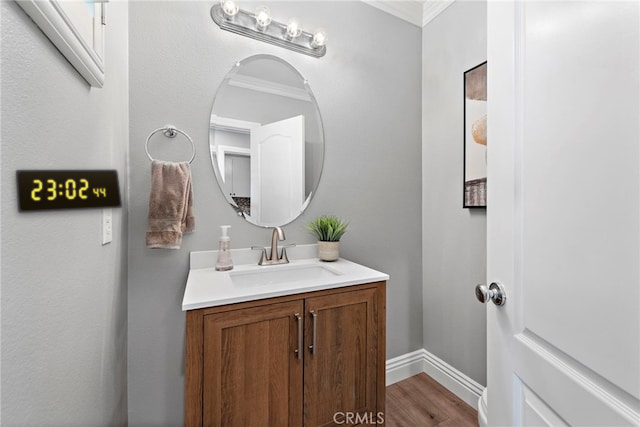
23:02:44
